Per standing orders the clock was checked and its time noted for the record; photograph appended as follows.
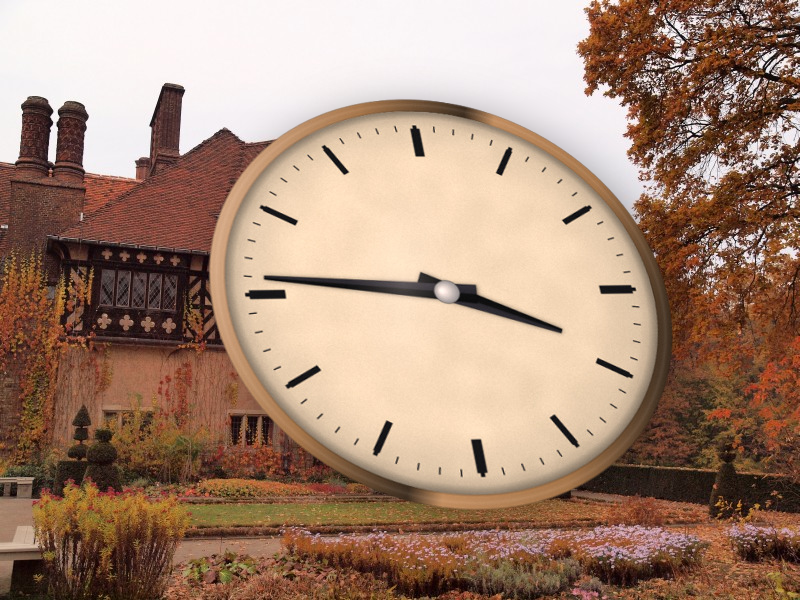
3:46
